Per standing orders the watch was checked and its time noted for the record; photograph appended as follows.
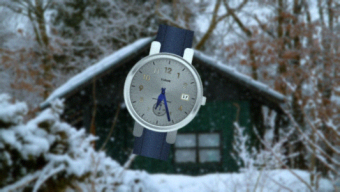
6:26
